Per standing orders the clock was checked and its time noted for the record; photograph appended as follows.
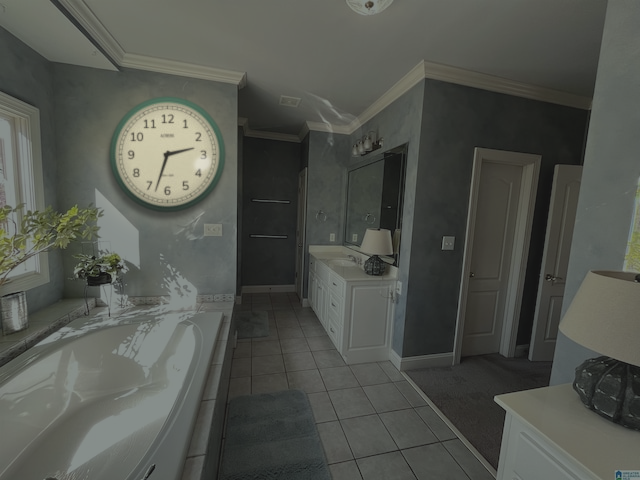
2:33
